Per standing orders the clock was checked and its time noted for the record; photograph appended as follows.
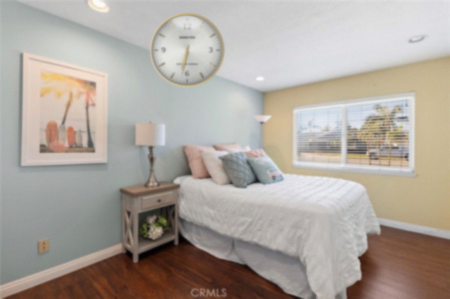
6:32
